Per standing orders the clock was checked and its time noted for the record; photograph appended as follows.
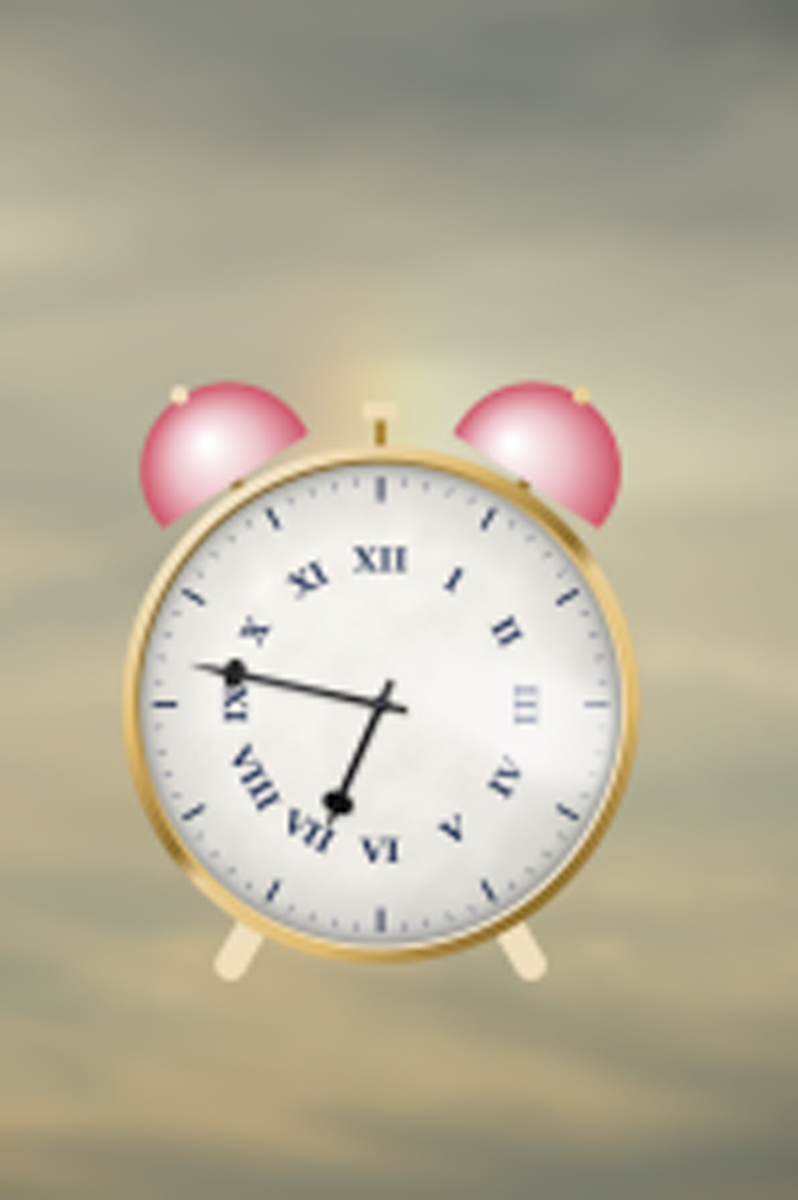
6:47
